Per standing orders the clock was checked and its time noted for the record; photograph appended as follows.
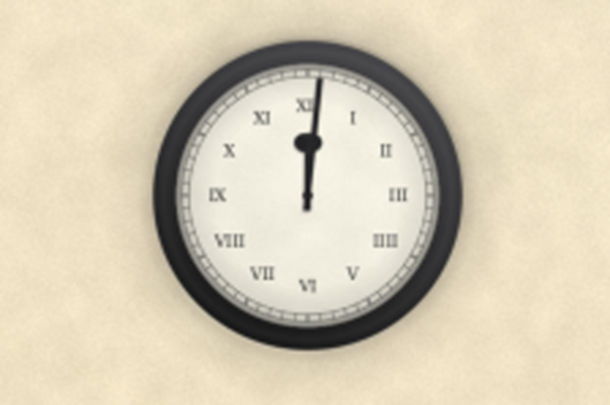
12:01
